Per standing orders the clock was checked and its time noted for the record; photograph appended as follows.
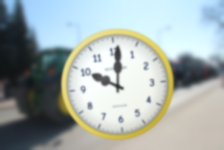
10:01
